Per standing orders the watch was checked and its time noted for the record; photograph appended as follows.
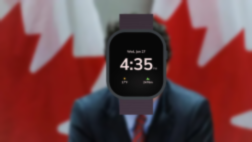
4:35
